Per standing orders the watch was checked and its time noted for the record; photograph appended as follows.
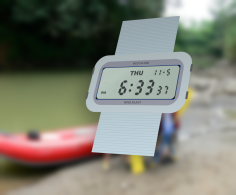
6:33:37
